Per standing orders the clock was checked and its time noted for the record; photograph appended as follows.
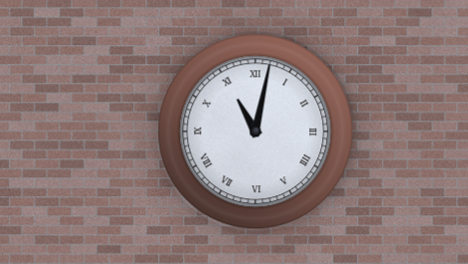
11:02
